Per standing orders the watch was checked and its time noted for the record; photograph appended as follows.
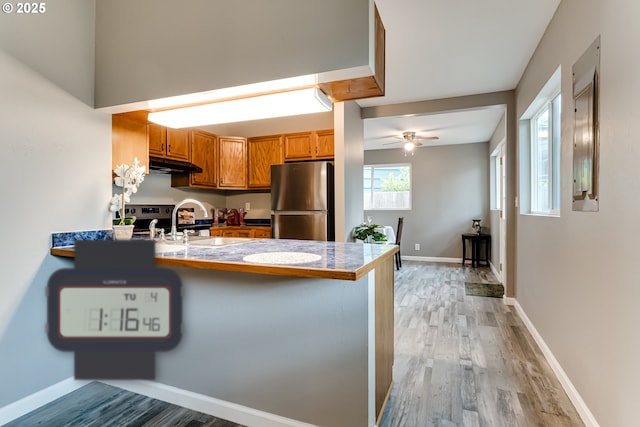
1:16:46
